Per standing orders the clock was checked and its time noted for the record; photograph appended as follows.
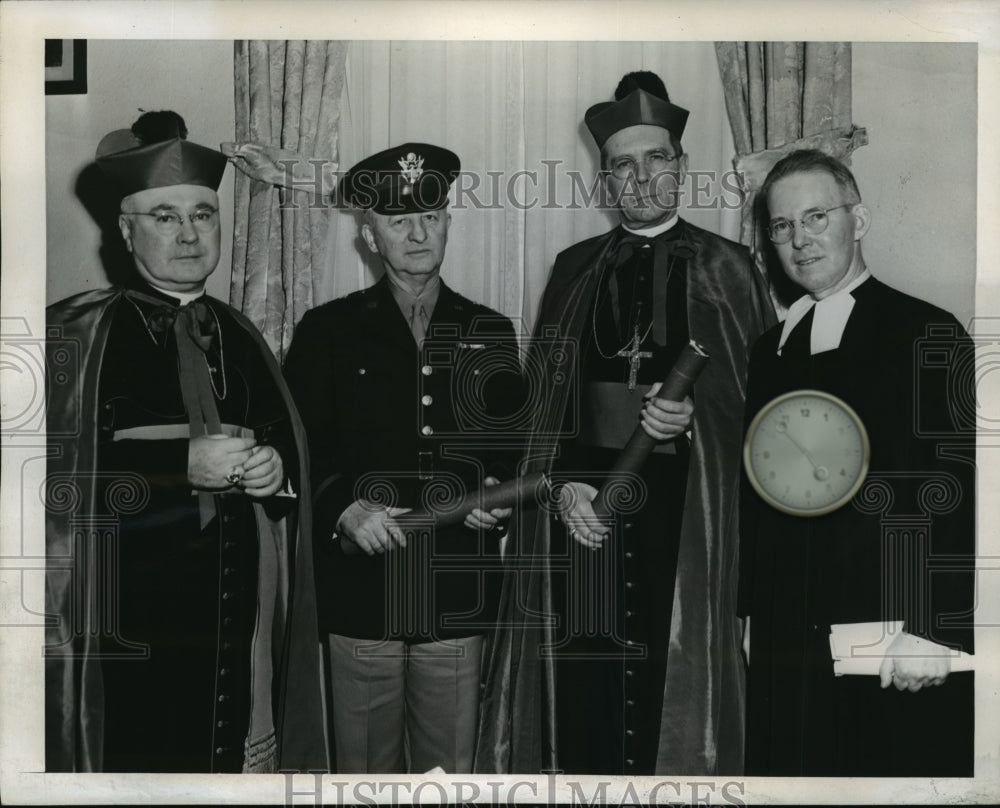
4:53
